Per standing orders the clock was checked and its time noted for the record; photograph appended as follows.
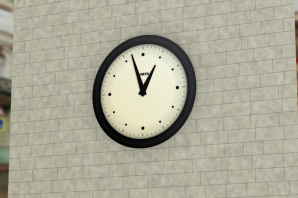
12:57
